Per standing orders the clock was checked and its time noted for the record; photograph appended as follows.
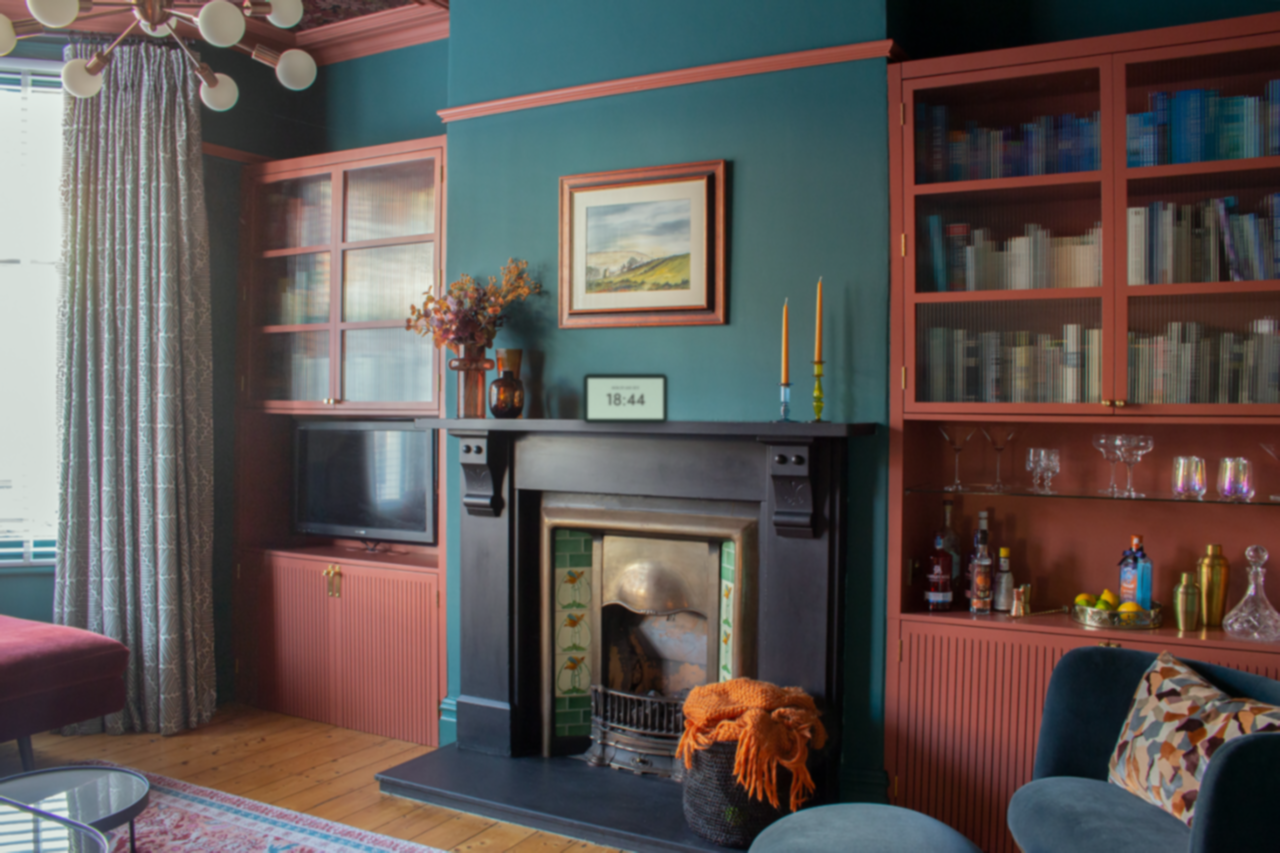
18:44
